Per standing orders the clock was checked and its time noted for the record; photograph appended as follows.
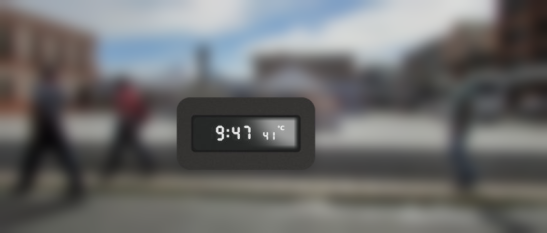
9:47
